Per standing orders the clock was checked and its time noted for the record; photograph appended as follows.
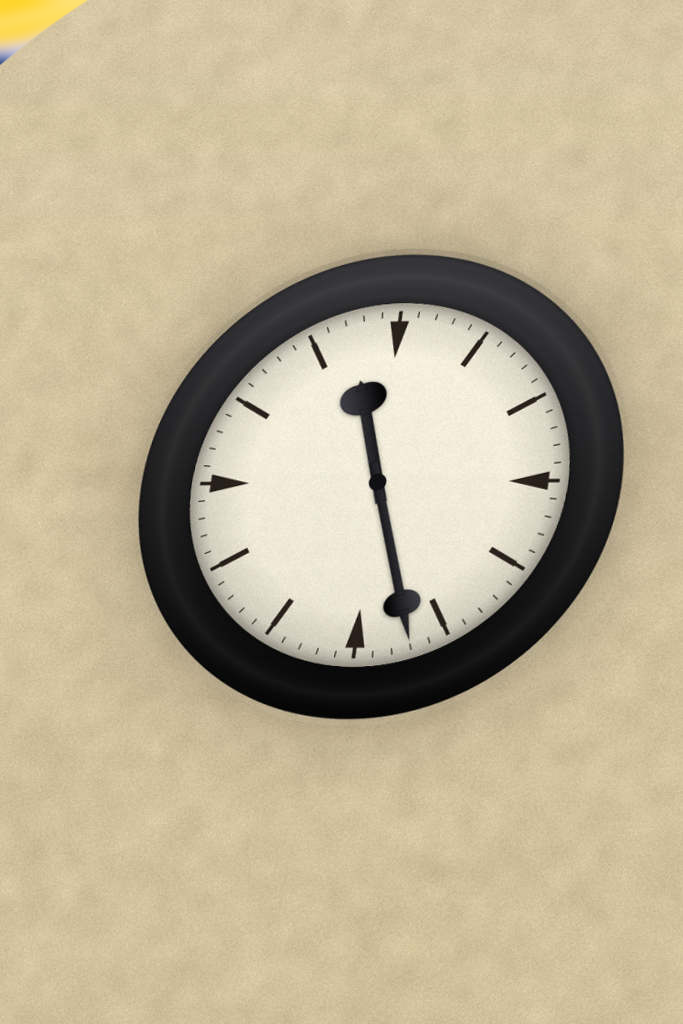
11:27
